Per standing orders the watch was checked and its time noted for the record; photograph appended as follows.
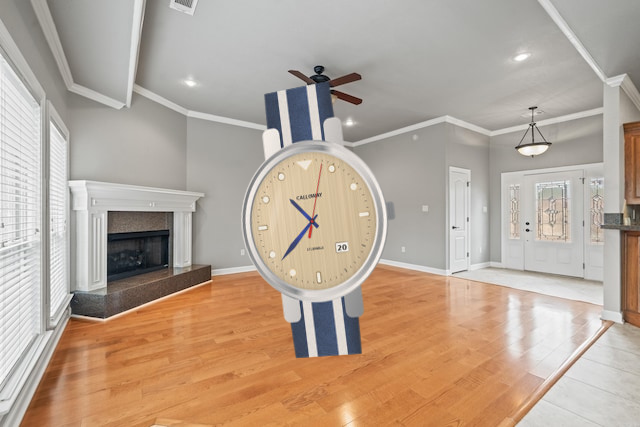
10:38:03
